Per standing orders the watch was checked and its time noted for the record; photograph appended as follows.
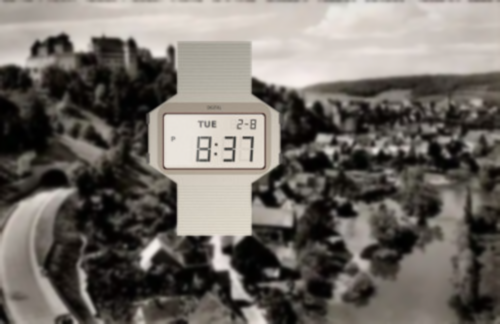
8:37
